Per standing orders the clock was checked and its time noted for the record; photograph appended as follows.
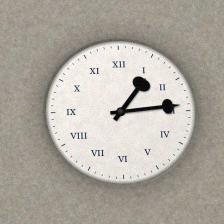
1:14
